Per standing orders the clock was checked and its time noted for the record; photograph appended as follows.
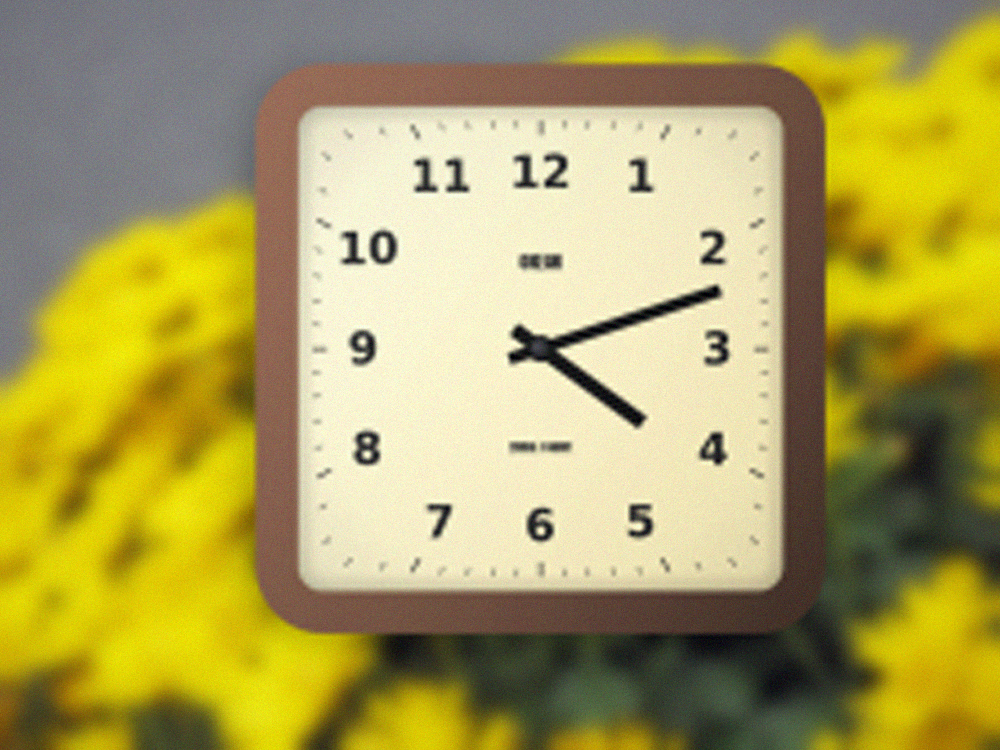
4:12
